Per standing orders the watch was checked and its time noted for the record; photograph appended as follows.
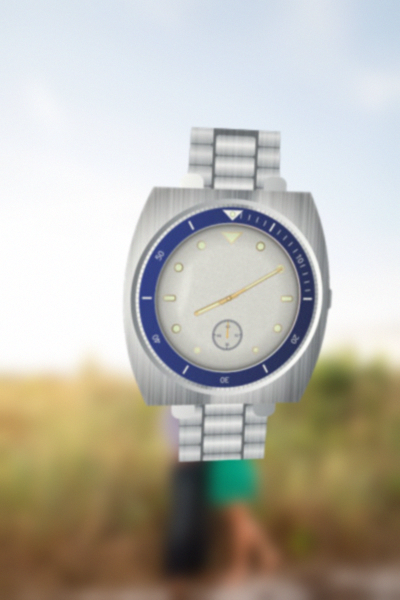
8:10
